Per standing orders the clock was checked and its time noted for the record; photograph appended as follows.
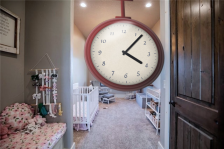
4:07
